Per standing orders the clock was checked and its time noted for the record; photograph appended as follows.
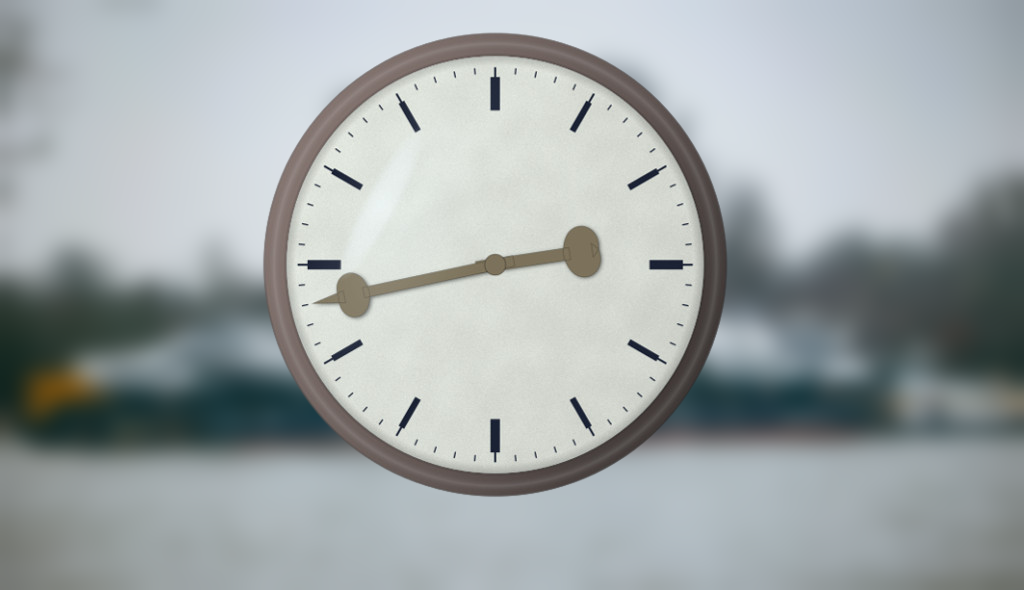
2:43
